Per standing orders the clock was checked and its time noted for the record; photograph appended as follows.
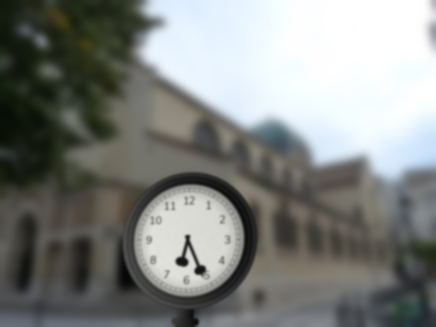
6:26
